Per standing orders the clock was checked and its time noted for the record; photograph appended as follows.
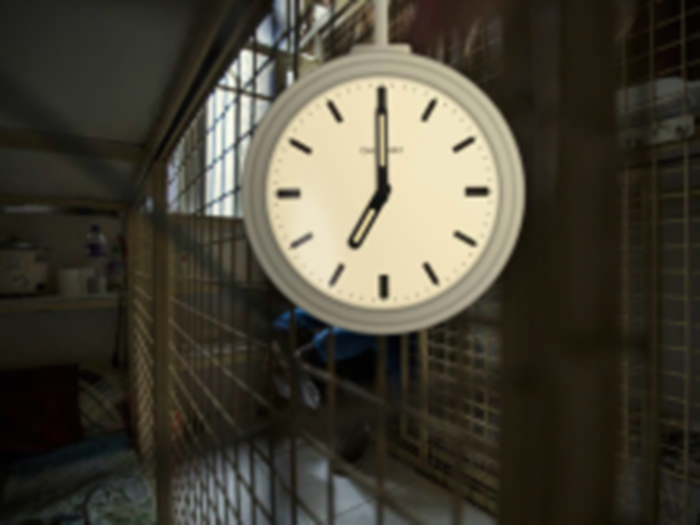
7:00
